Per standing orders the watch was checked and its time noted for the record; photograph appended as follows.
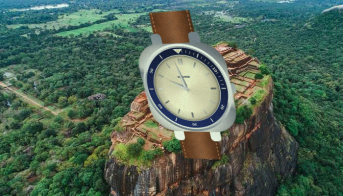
9:58
